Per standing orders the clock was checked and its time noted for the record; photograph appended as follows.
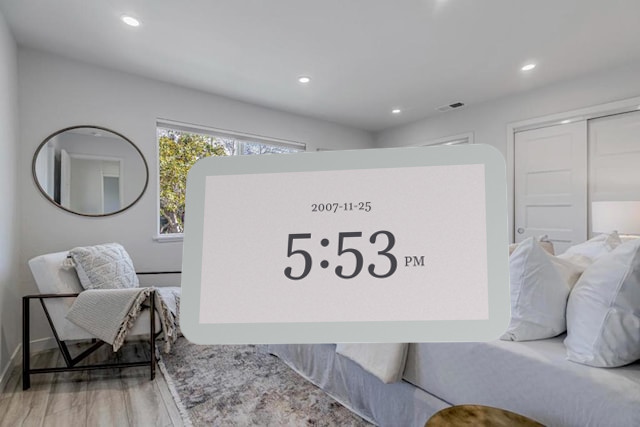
5:53
